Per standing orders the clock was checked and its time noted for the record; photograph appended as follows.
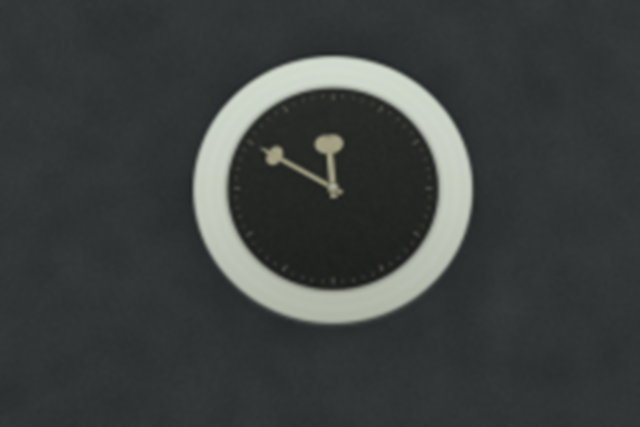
11:50
